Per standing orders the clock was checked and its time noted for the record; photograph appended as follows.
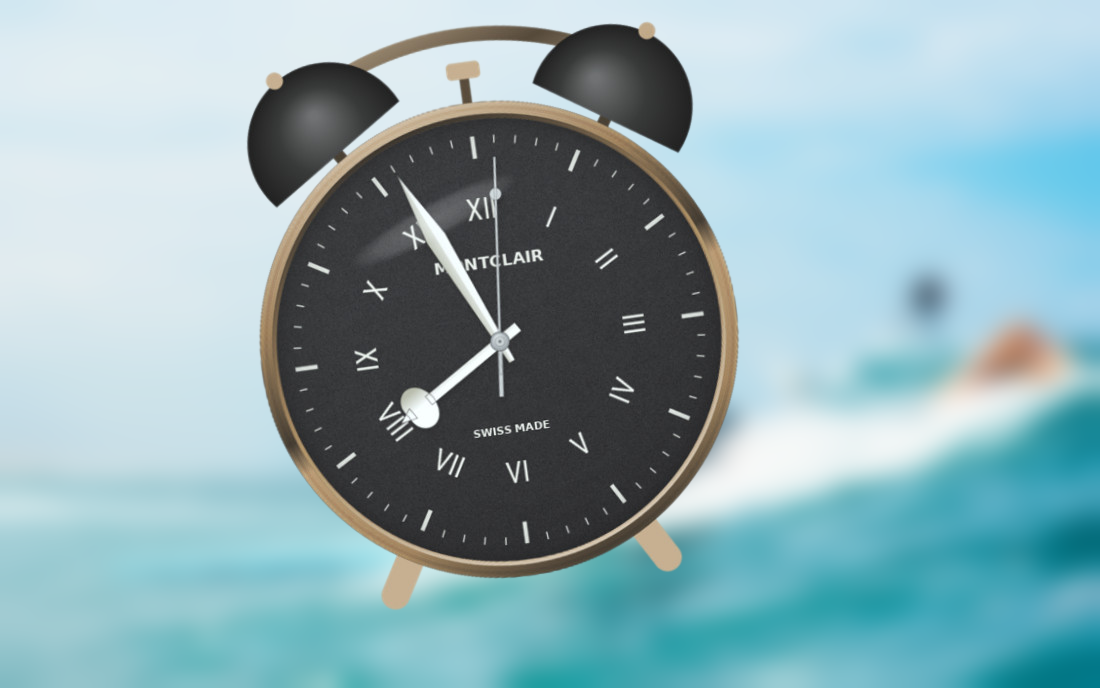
7:56:01
